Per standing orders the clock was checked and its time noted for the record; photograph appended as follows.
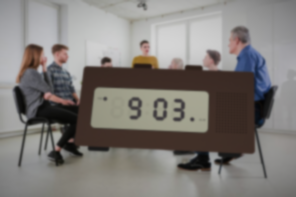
9:03
